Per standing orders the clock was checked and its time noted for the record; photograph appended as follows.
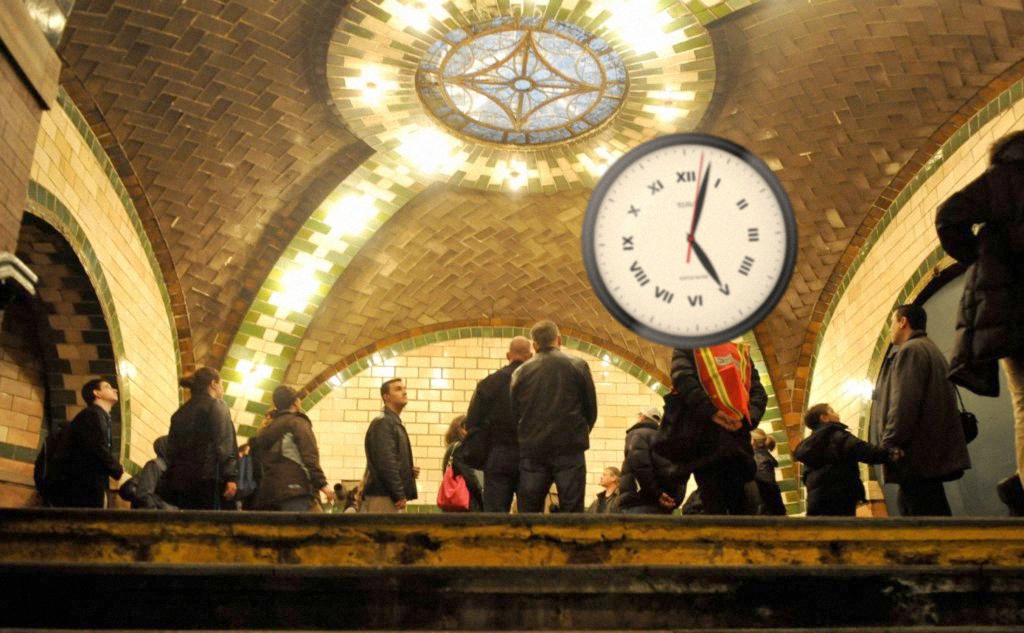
5:03:02
